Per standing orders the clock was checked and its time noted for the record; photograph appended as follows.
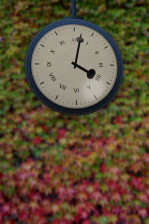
4:02
